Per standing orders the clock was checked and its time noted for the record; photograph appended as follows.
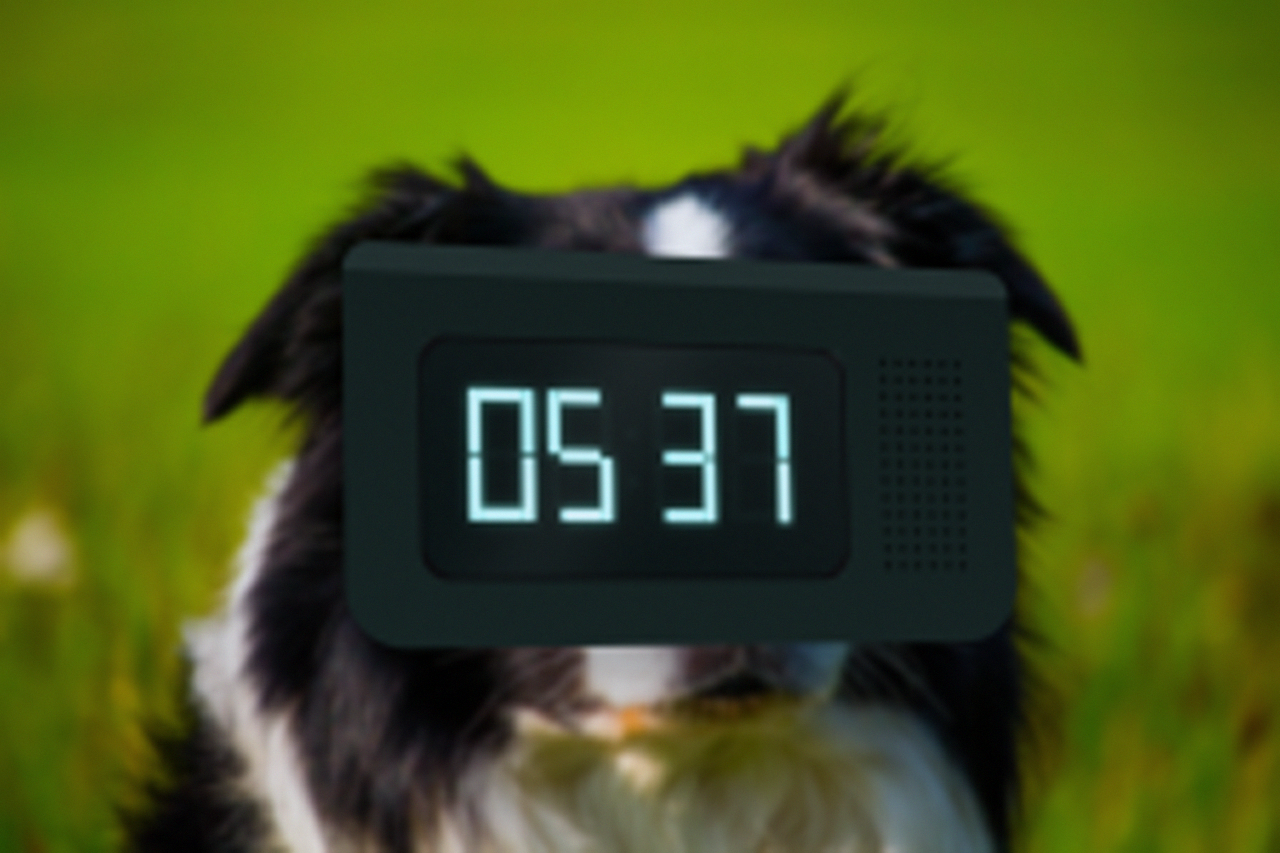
5:37
